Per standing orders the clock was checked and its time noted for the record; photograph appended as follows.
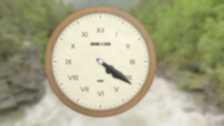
4:21
